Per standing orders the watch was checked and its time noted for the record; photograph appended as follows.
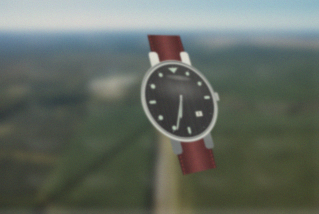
6:34
